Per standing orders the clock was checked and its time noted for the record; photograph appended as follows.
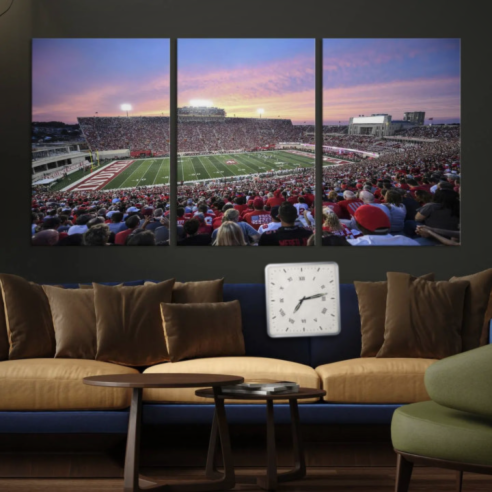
7:13
